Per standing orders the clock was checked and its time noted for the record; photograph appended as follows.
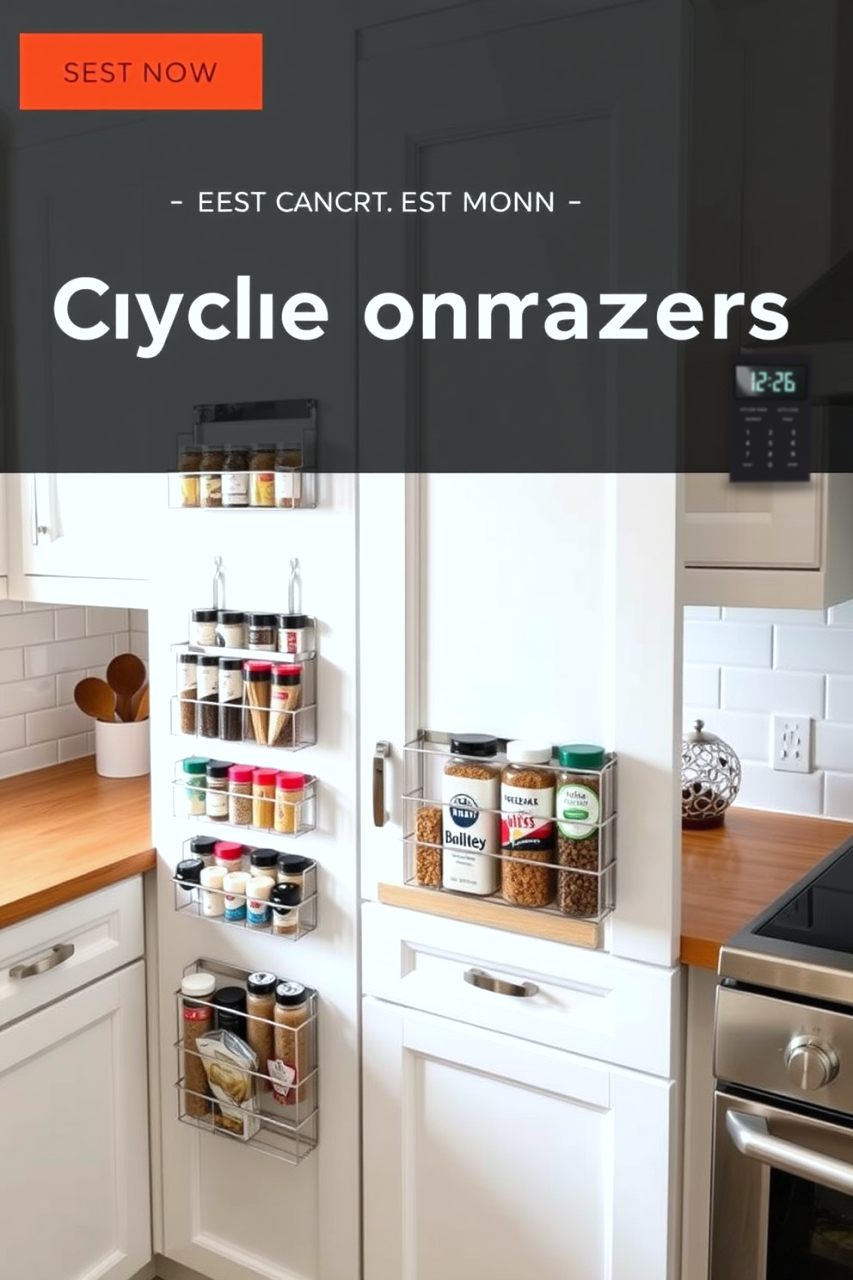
12:26
